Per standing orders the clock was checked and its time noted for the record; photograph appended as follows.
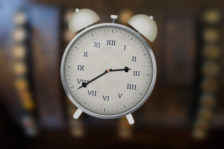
2:39
